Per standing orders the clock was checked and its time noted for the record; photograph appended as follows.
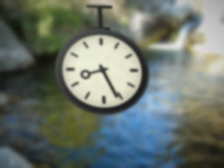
8:26
